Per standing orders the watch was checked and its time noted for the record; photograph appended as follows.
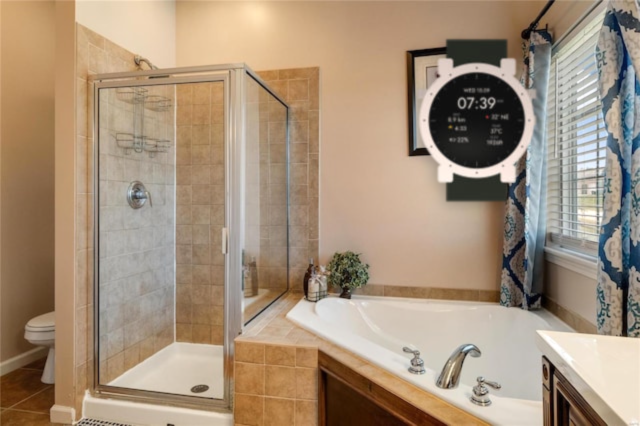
7:39
